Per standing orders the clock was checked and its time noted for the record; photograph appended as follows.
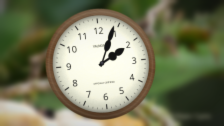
2:04
